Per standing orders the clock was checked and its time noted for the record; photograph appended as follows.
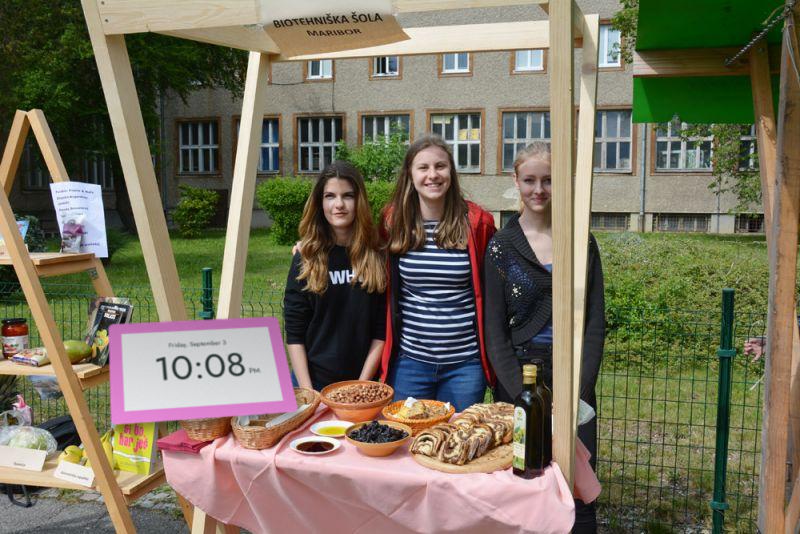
10:08
